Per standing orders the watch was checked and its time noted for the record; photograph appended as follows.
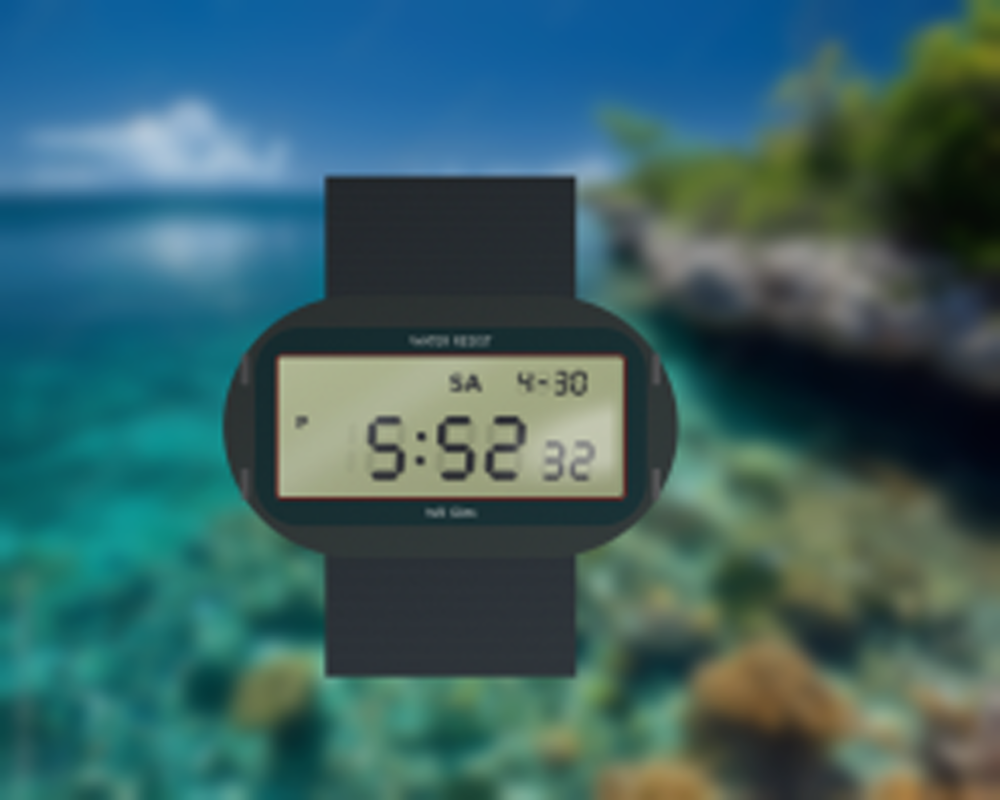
5:52:32
